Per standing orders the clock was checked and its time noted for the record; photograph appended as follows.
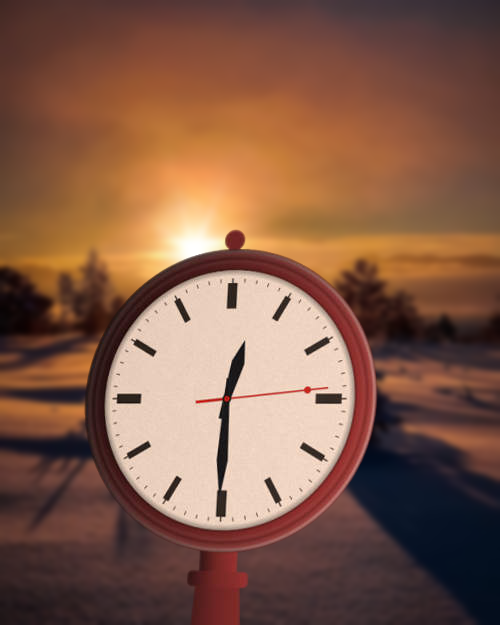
12:30:14
